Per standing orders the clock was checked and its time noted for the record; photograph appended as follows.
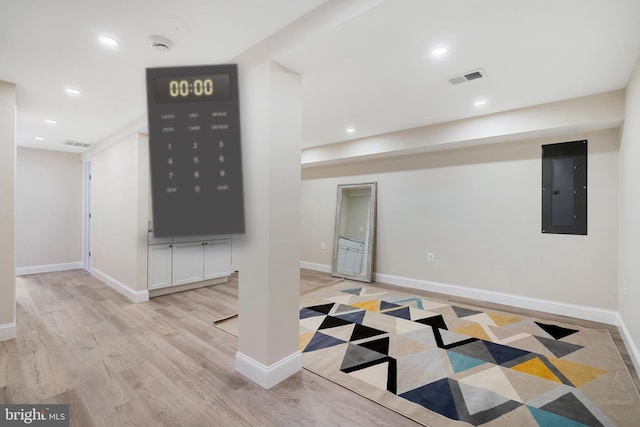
0:00
